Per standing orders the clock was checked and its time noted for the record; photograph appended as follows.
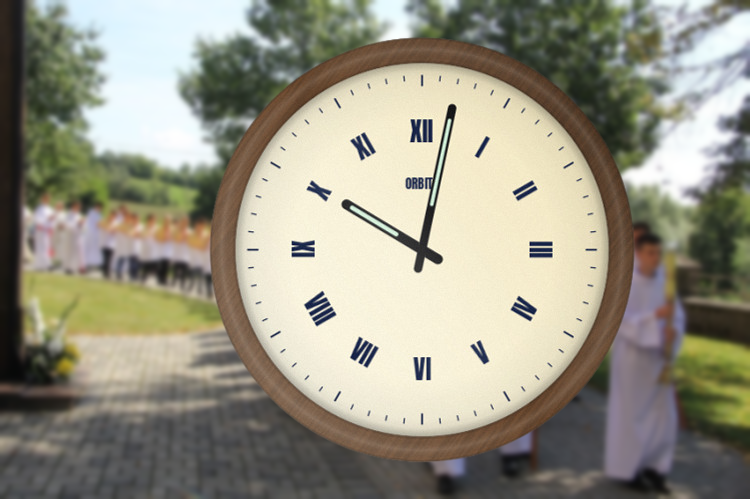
10:02
